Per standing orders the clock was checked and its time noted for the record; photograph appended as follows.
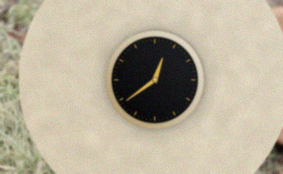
12:39
